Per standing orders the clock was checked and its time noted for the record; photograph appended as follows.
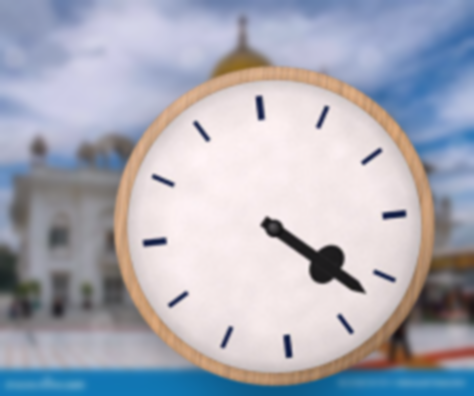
4:22
